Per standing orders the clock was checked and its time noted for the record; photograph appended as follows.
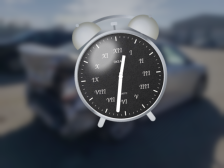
12:32
